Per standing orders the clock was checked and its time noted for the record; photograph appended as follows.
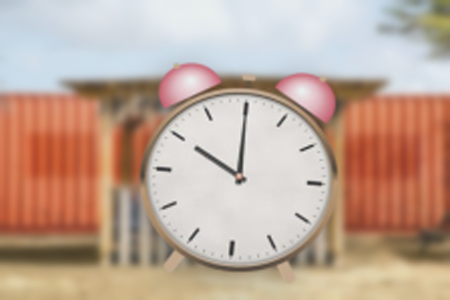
10:00
